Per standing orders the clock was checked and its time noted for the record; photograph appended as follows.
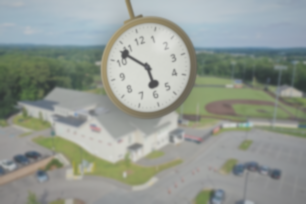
5:53
